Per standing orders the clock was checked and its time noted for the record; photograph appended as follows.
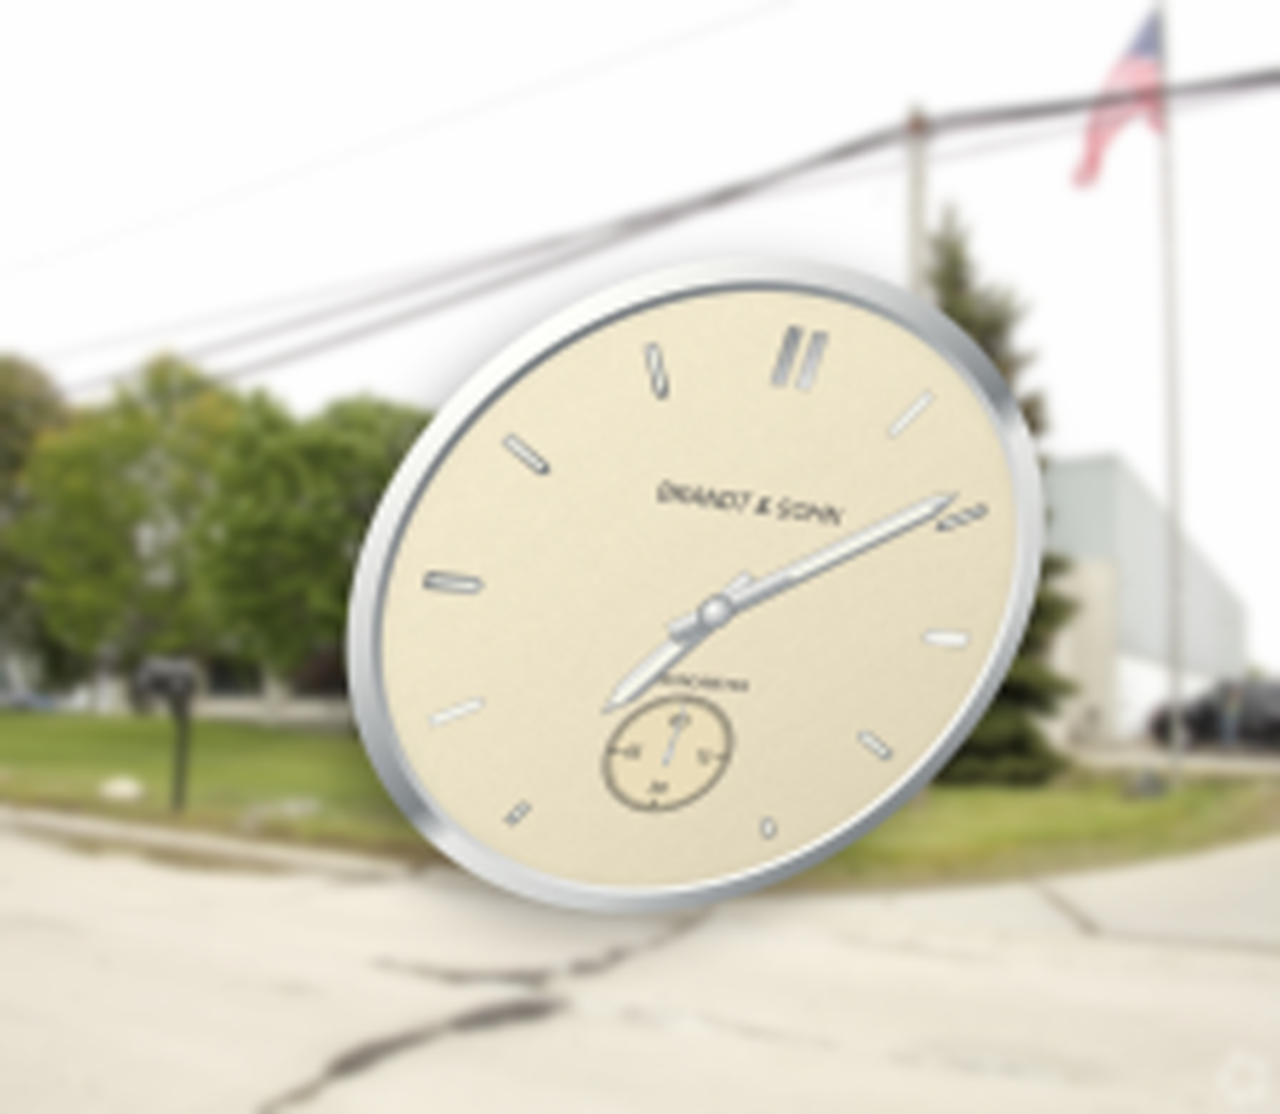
7:09
